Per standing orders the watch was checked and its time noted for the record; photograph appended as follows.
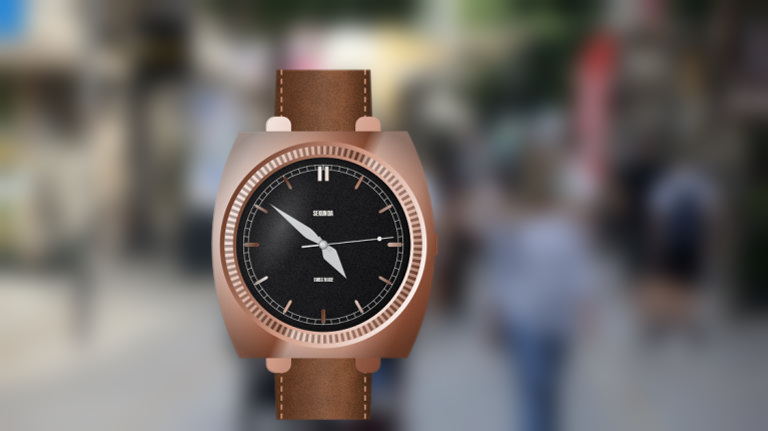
4:51:14
